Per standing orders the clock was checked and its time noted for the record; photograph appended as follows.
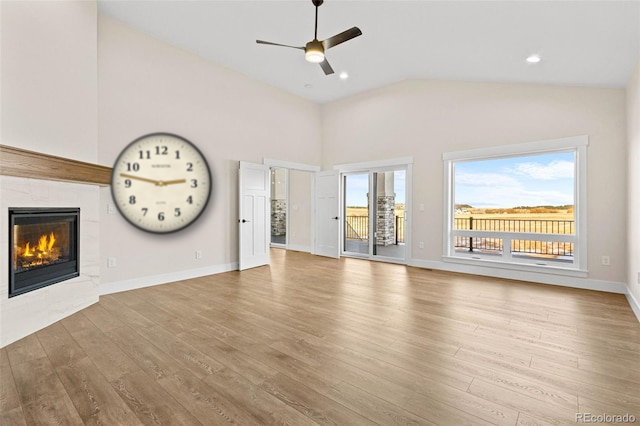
2:47
